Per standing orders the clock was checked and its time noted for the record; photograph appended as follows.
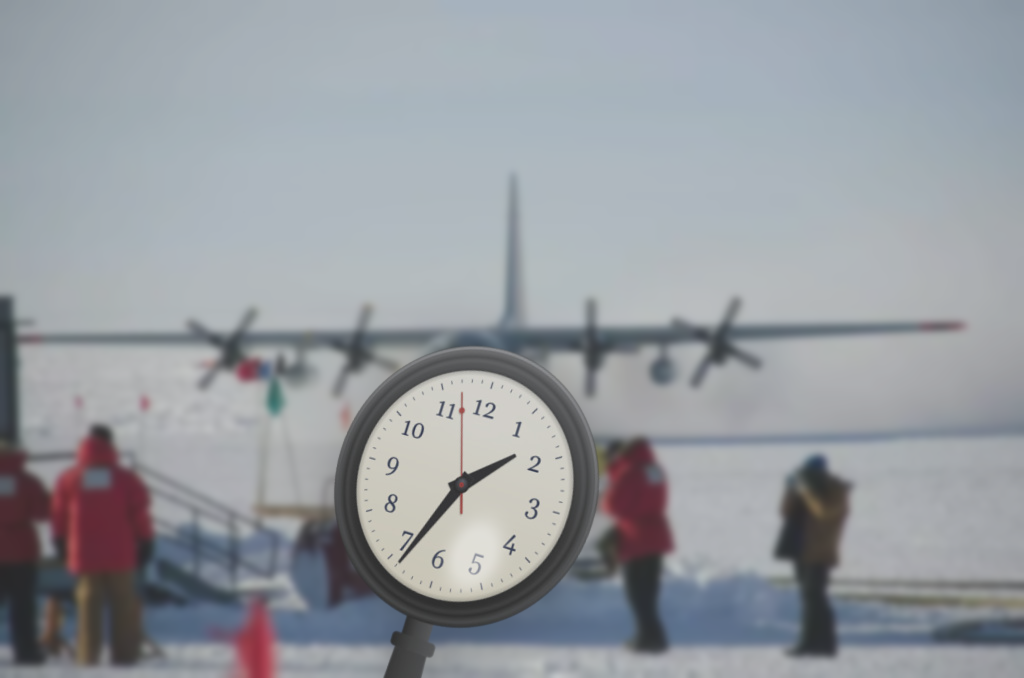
1:33:57
